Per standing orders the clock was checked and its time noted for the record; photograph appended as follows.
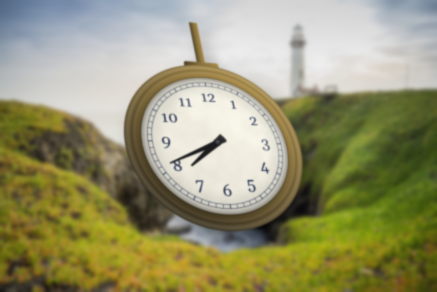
7:41
